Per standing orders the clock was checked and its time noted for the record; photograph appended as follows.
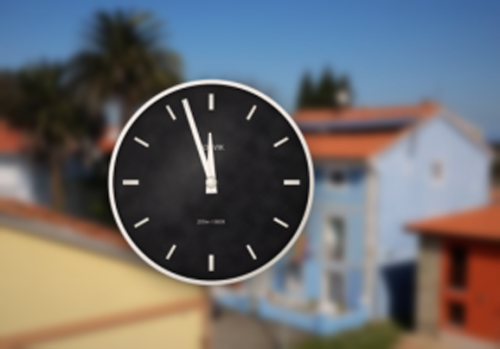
11:57
